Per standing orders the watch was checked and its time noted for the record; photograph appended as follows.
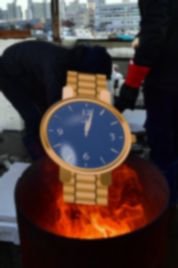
12:02
